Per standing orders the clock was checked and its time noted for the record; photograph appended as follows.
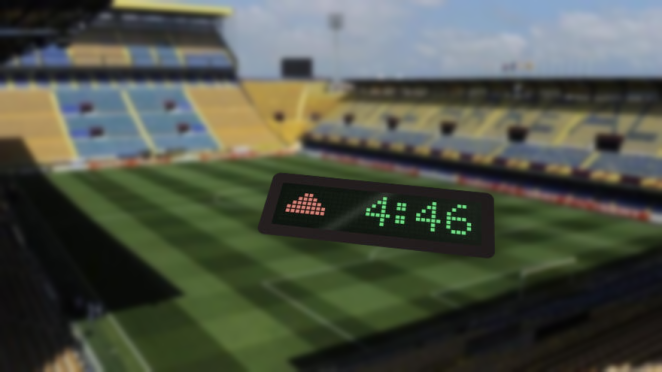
4:46
